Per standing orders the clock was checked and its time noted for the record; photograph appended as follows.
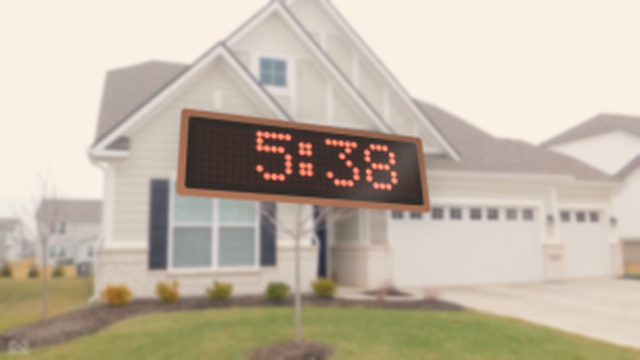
5:38
